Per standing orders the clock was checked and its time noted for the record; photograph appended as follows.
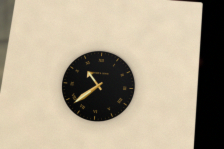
10:38
